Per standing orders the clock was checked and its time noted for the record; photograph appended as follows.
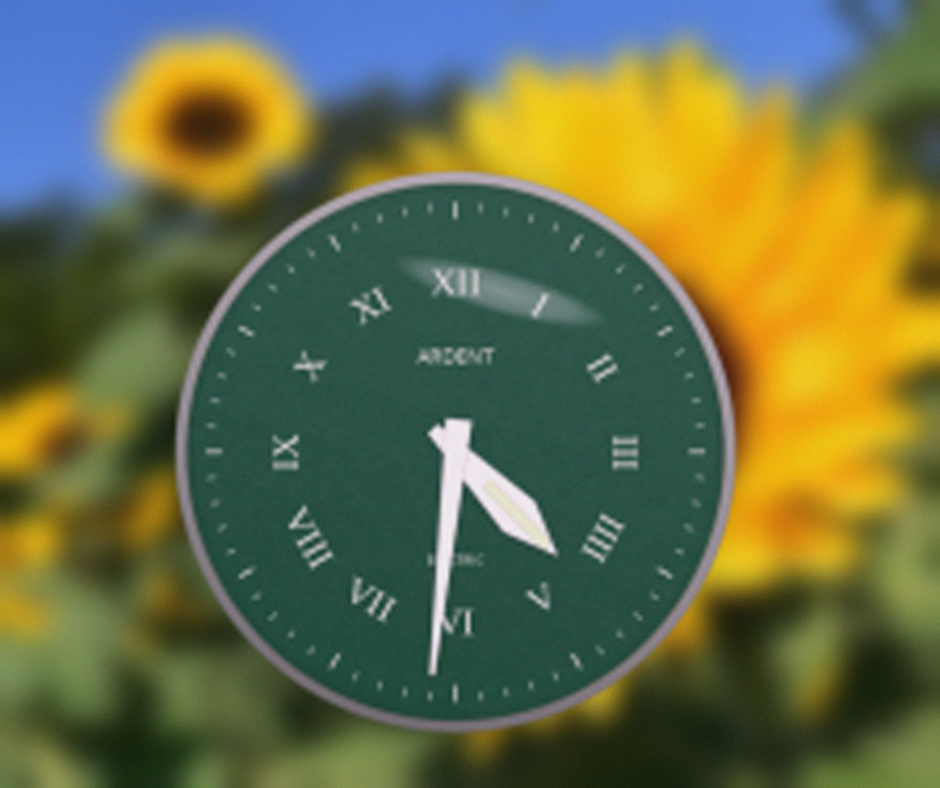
4:31
